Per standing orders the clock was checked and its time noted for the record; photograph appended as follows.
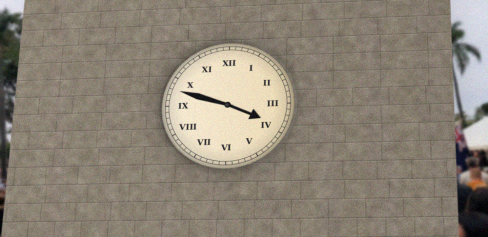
3:48
